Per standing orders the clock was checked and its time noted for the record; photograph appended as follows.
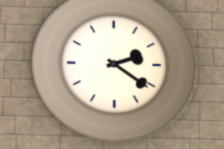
2:21
